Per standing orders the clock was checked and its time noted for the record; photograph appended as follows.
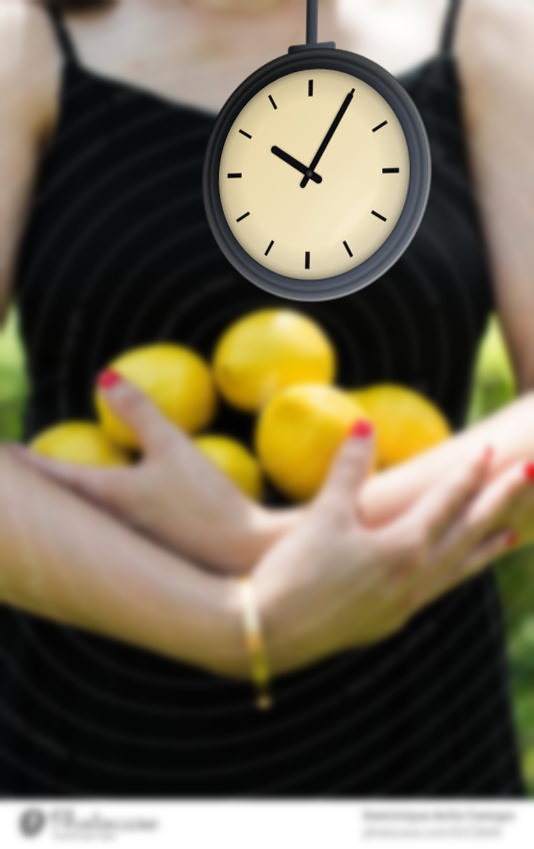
10:05
